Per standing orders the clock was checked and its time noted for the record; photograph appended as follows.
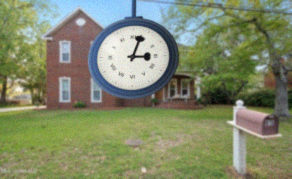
3:03
